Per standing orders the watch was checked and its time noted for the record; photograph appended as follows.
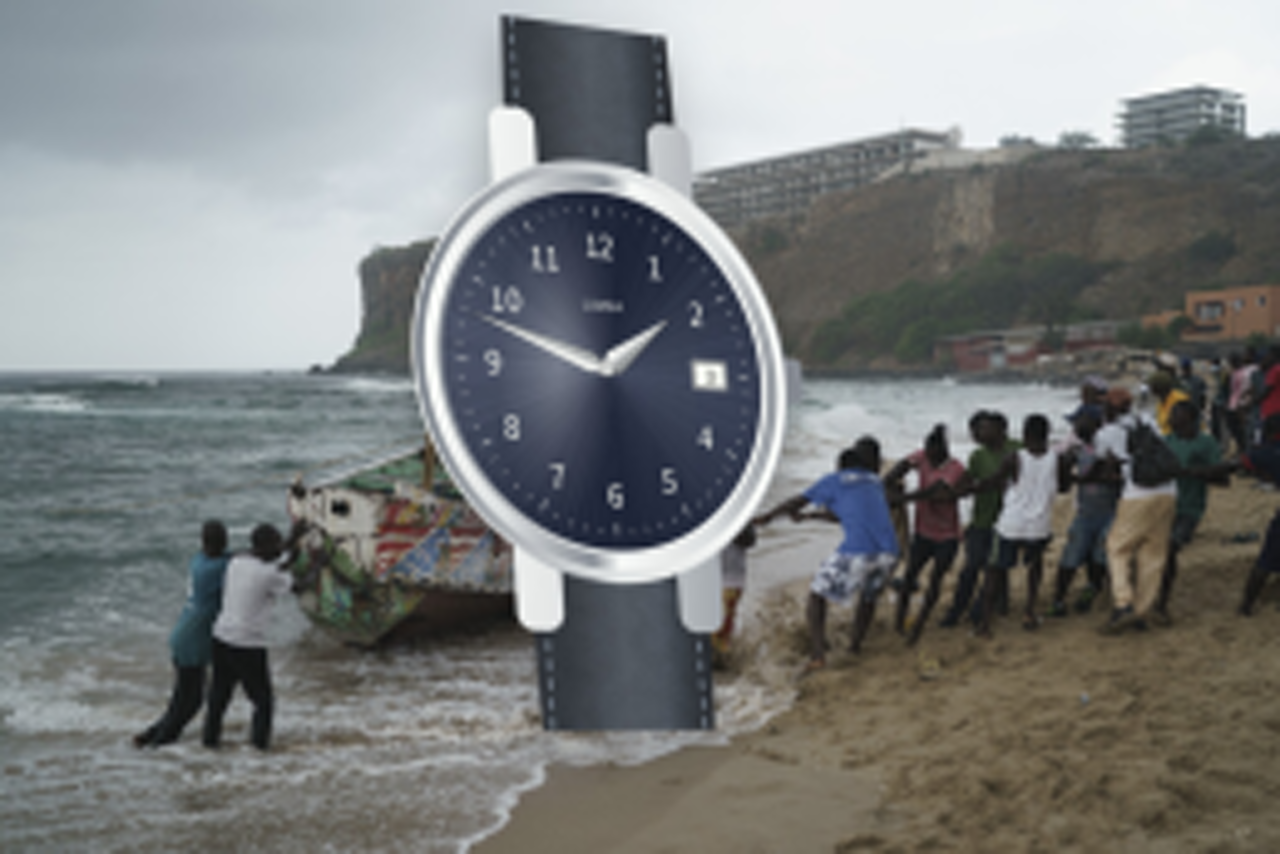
1:48
